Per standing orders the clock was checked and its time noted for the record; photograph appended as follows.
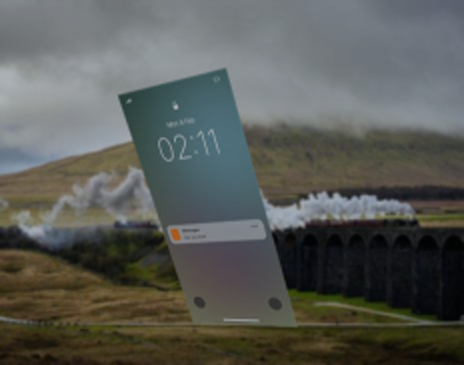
2:11
